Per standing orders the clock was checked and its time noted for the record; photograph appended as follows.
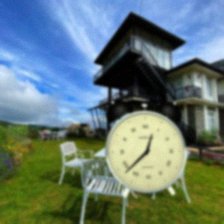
12:38
